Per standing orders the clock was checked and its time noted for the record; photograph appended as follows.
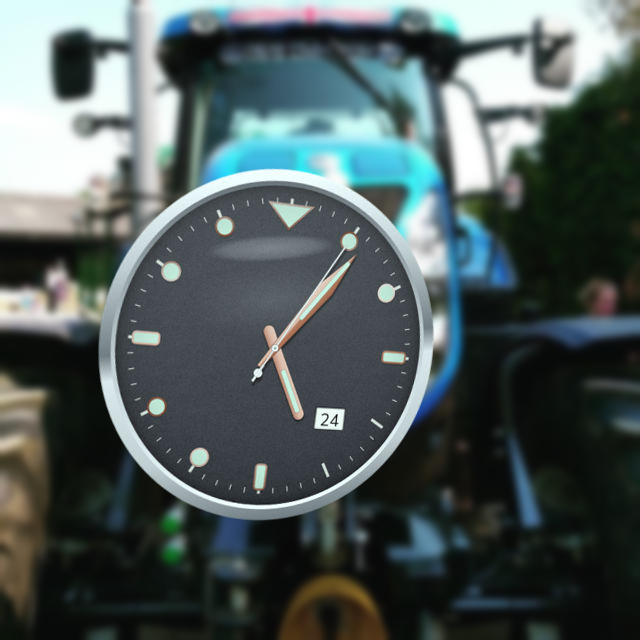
5:06:05
